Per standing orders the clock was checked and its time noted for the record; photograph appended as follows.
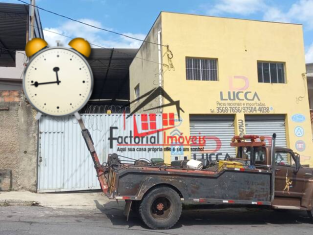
11:44
